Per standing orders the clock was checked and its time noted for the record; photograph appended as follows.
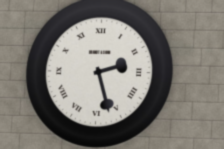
2:27
